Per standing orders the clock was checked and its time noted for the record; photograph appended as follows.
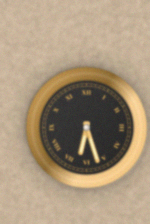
6:27
